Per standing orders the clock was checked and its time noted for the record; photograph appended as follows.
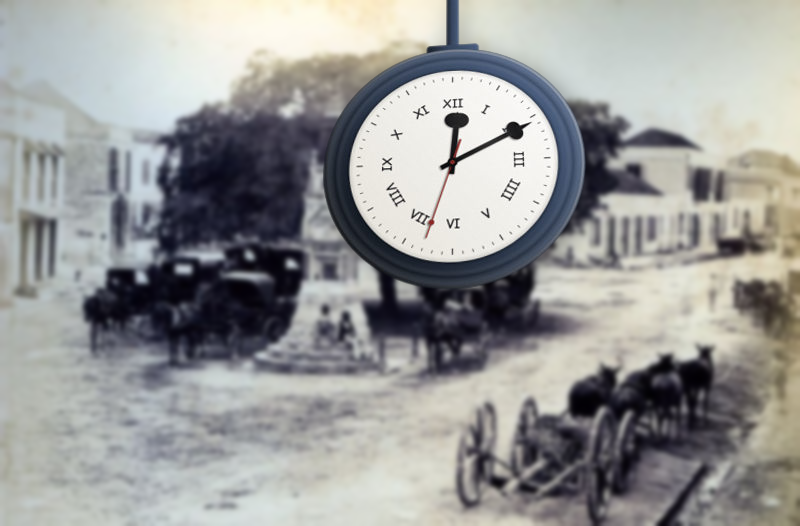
12:10:33
